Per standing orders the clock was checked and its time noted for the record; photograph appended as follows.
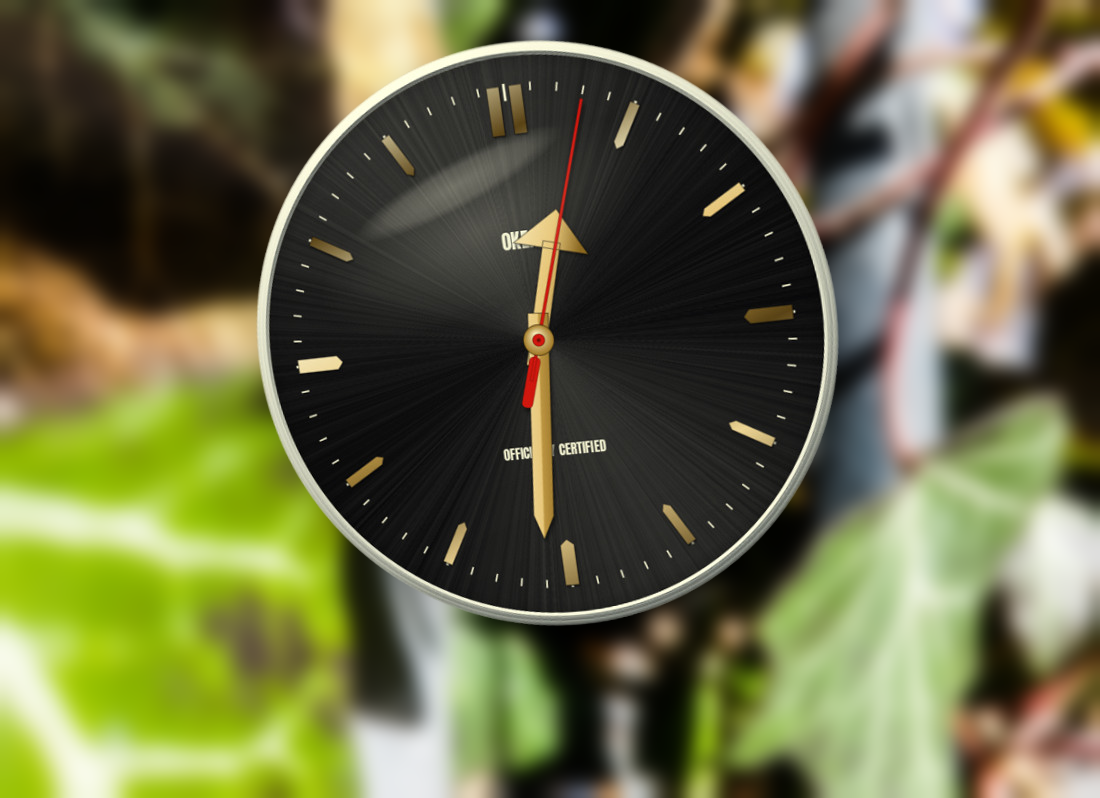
12:31:03
